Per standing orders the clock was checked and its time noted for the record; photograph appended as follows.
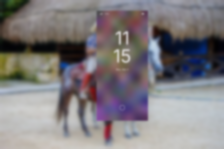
11:15
